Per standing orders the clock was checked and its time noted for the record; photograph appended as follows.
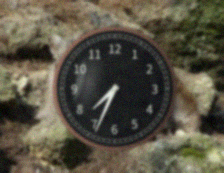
7:34
